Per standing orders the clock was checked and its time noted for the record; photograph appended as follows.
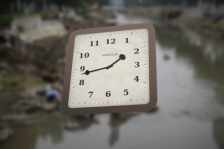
1:43
